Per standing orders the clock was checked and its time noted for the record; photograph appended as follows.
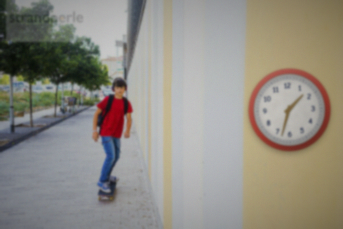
1:33
